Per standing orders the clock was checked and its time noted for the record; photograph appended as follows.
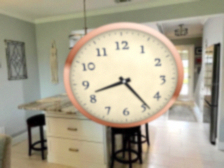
8:24
